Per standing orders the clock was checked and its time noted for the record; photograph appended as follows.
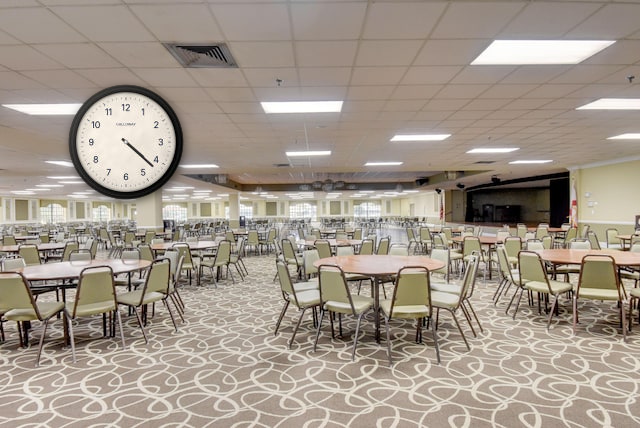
4:22
